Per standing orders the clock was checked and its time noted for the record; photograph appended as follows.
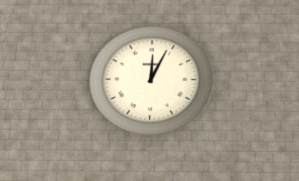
12:04
